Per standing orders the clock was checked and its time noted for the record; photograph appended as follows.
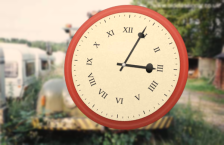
3:04
